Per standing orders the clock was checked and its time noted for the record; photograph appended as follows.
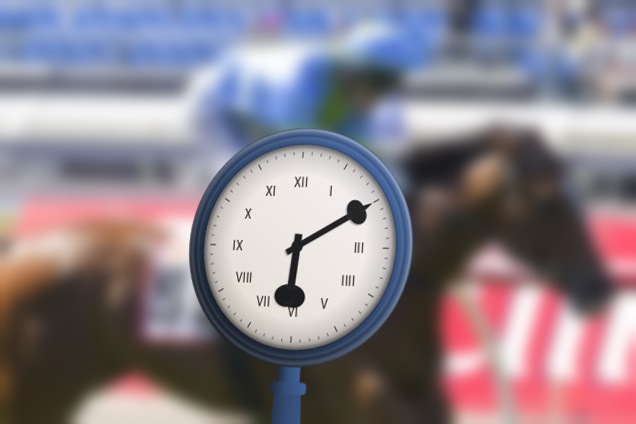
6:10
